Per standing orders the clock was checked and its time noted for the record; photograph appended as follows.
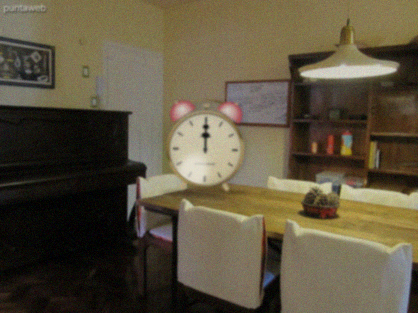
12:00
